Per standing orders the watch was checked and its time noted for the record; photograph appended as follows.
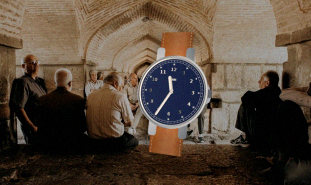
11:35
